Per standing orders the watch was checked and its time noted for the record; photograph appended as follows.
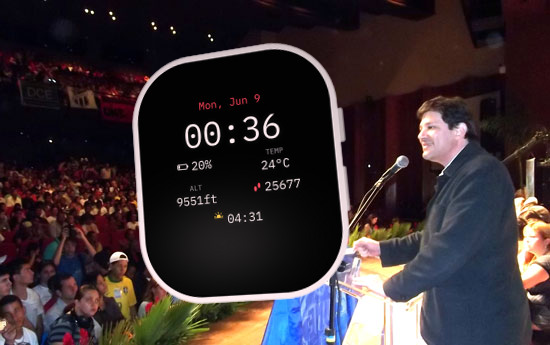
0:36
